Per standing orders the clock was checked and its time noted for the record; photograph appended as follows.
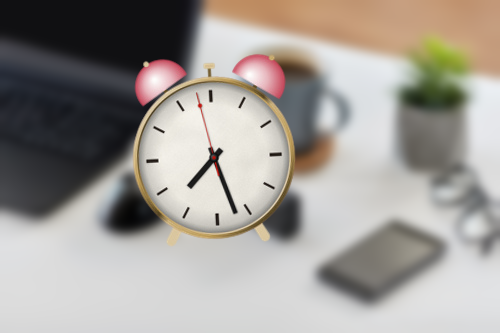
7:26:58
